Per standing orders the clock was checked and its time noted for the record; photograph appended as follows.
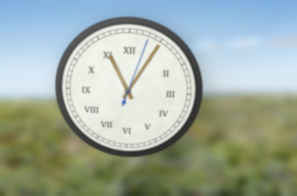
11:05:03
